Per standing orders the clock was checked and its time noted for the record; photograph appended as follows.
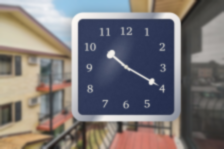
10:20
